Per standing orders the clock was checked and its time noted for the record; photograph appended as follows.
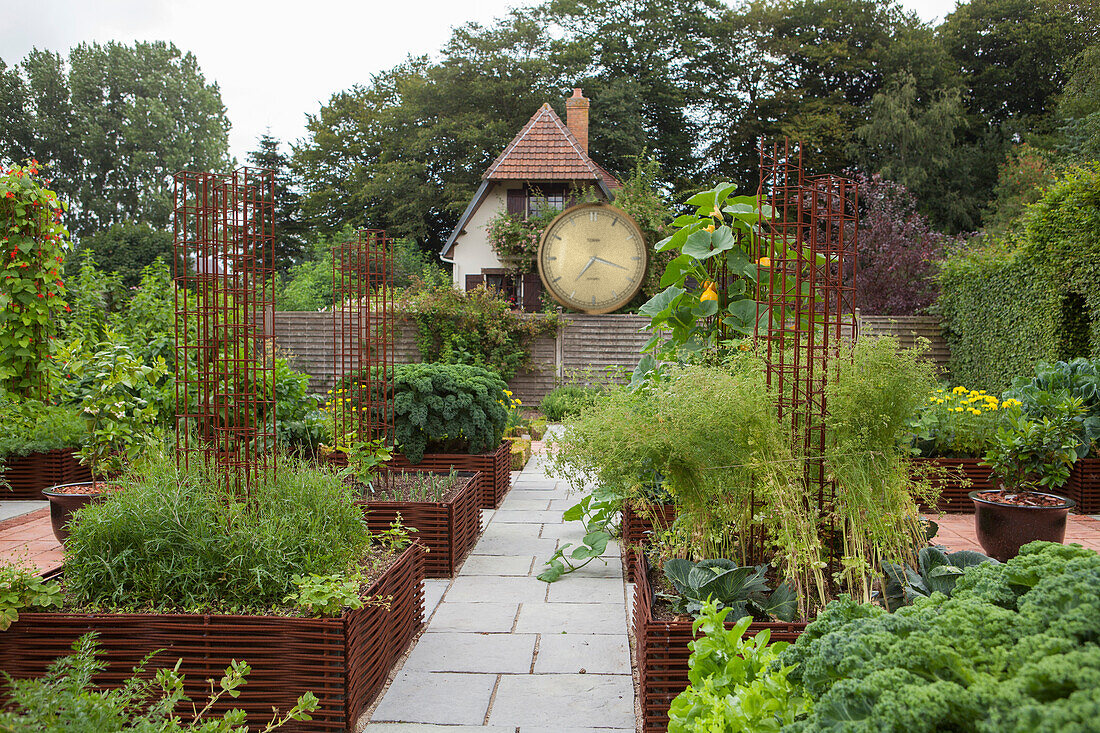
7:18
